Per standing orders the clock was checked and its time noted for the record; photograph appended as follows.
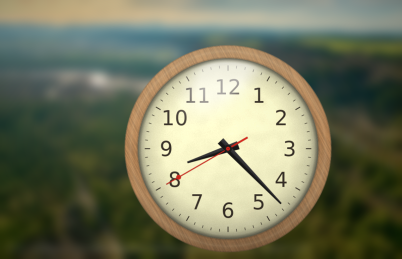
8:22:40
